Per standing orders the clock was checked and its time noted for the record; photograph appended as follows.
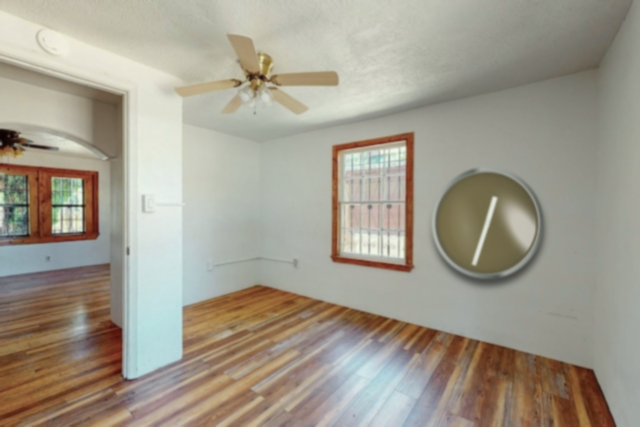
12:33
